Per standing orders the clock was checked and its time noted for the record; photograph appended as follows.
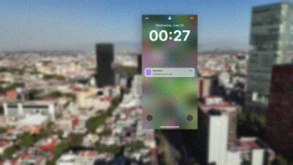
0:27
